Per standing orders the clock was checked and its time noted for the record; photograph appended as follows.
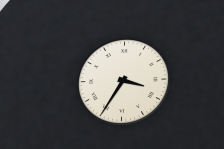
3:35
